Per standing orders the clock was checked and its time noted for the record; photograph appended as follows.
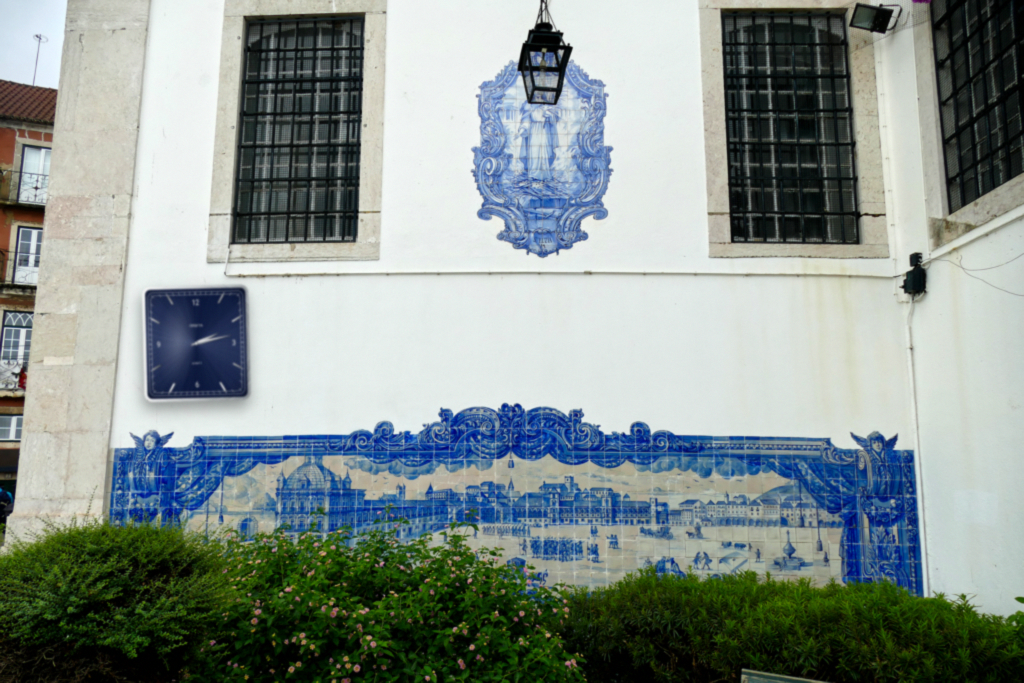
2:13
